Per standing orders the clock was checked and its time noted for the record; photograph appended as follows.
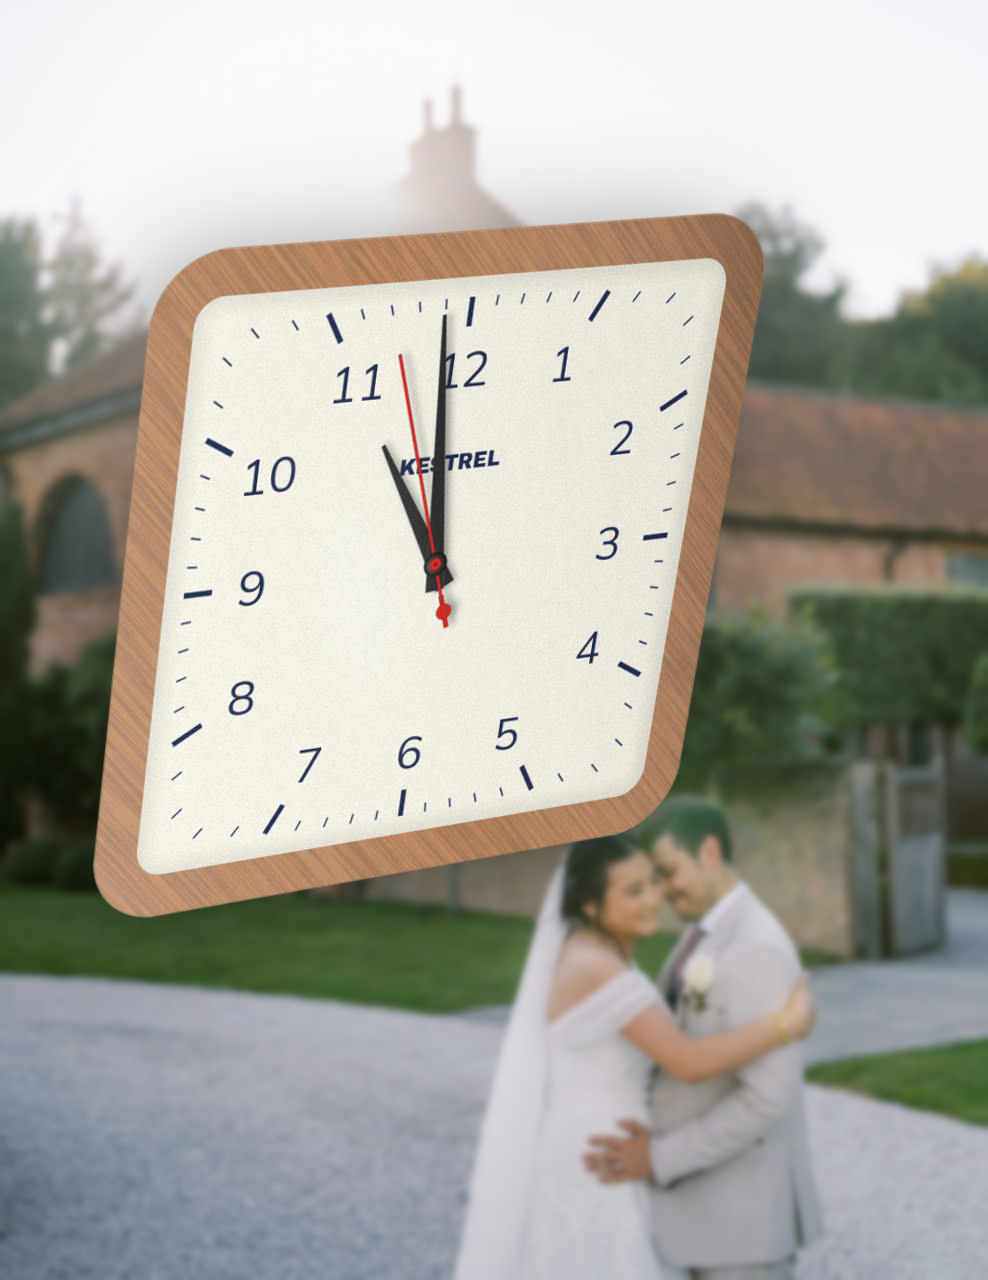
10:58:57
